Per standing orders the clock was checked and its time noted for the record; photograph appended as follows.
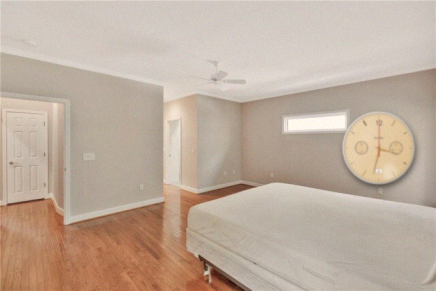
3:32
